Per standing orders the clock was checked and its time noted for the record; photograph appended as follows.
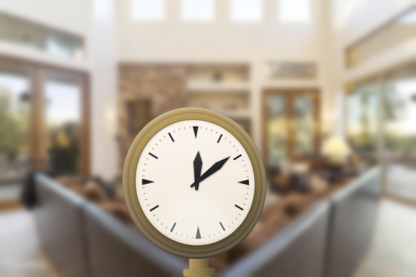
12:09
